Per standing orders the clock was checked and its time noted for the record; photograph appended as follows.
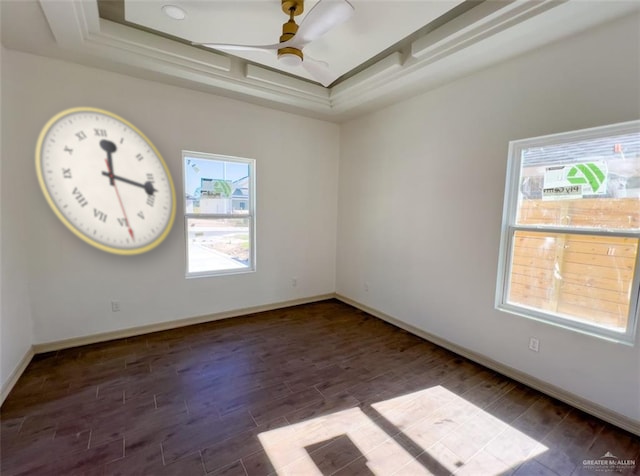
12:17:29
